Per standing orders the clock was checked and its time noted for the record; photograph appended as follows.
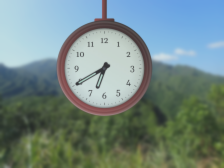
6:40
